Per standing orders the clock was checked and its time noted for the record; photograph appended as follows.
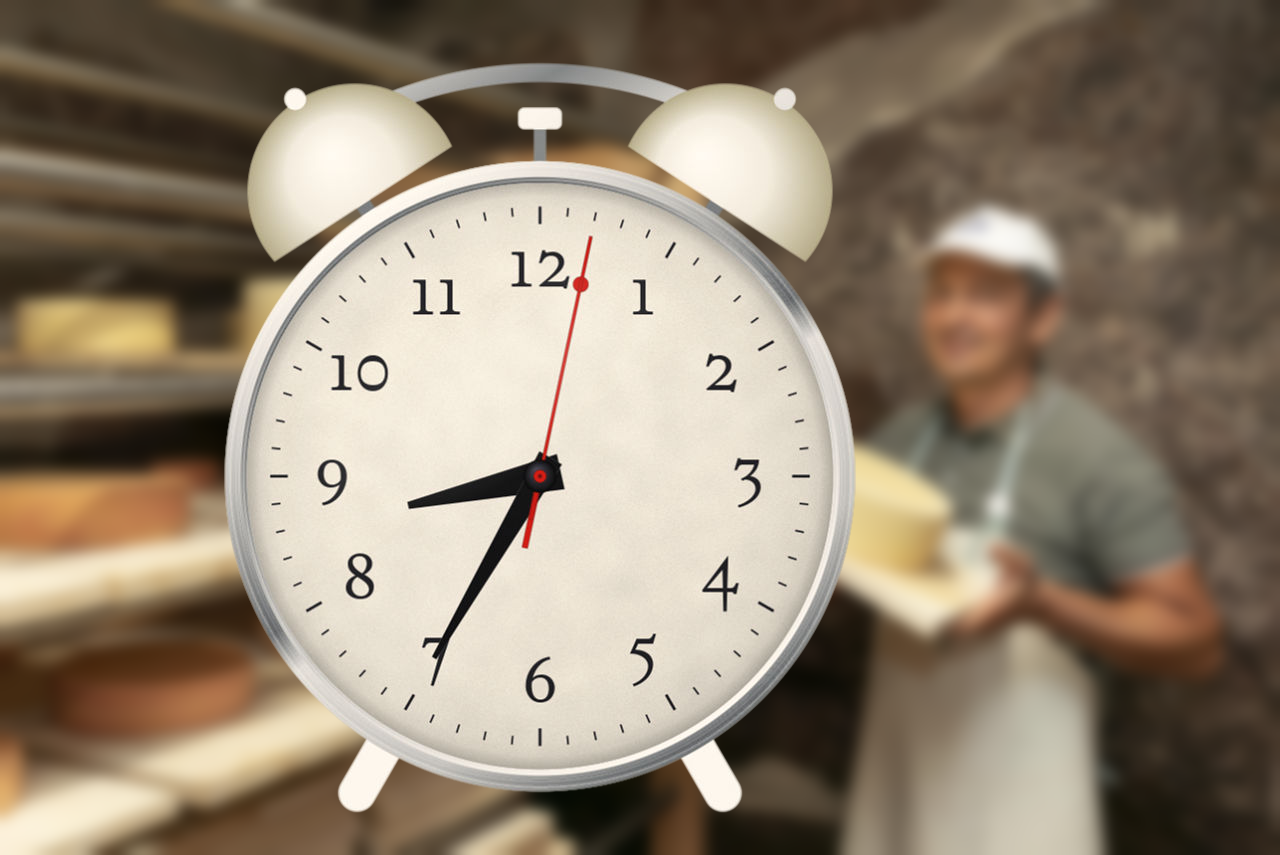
8:35:02
